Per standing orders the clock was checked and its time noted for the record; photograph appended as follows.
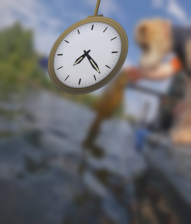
7:23
